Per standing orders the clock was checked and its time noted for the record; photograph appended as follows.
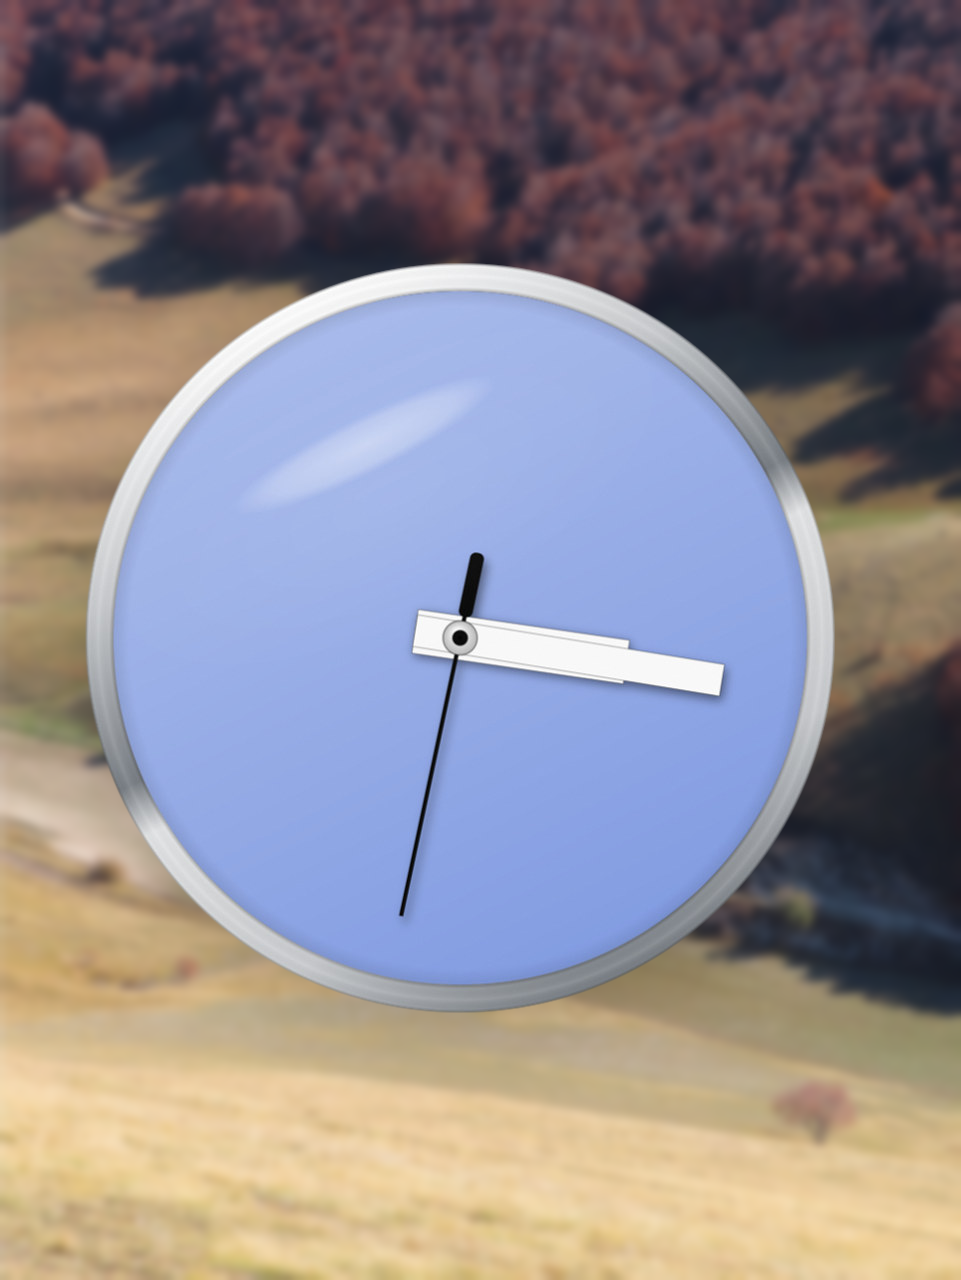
3:16:32
